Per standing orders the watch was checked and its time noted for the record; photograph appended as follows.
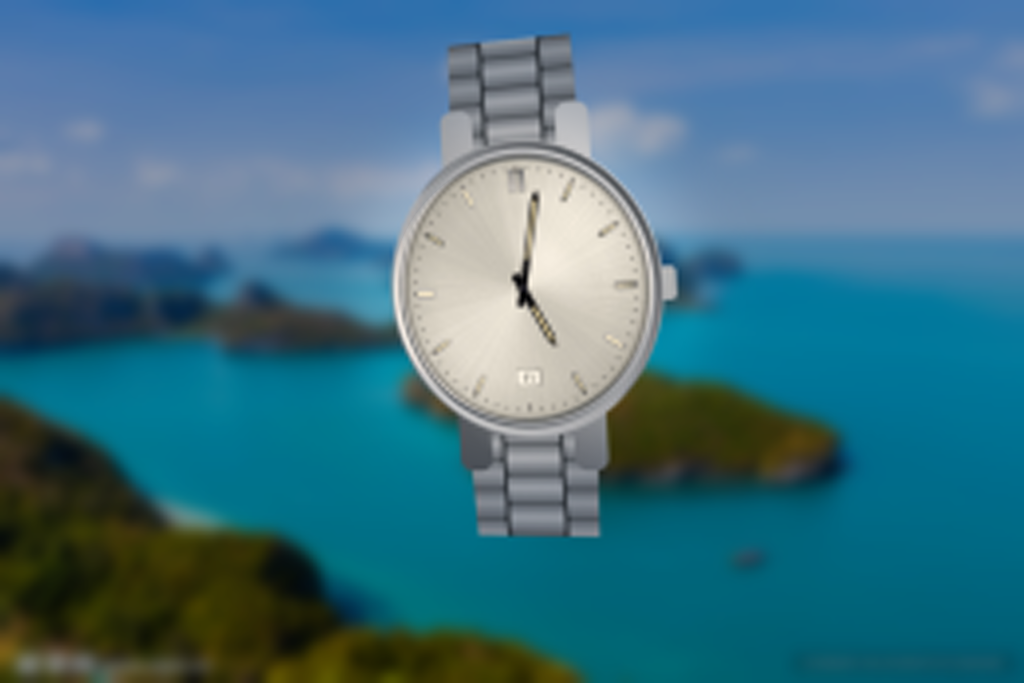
5:02
